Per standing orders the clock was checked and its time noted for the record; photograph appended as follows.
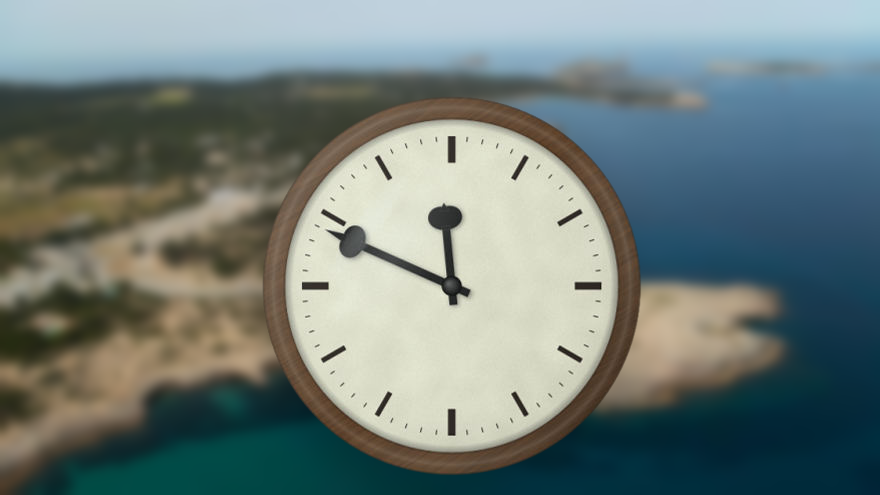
11:49
